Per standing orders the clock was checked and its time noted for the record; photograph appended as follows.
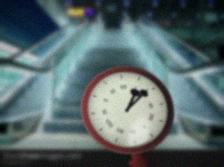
1:09
